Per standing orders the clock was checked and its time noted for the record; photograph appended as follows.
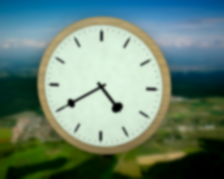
4:40
